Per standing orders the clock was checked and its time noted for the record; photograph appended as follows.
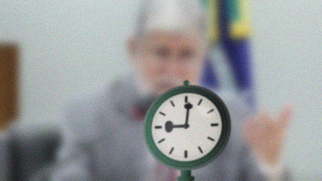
9:01
